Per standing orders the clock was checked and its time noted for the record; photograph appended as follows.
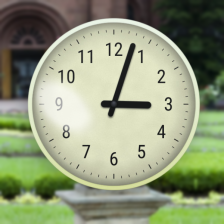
3:03
